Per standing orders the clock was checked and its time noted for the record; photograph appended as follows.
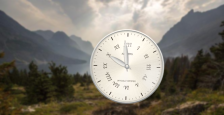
9:59
